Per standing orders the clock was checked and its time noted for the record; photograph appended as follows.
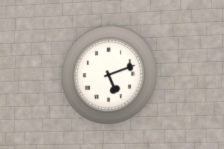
5:12
